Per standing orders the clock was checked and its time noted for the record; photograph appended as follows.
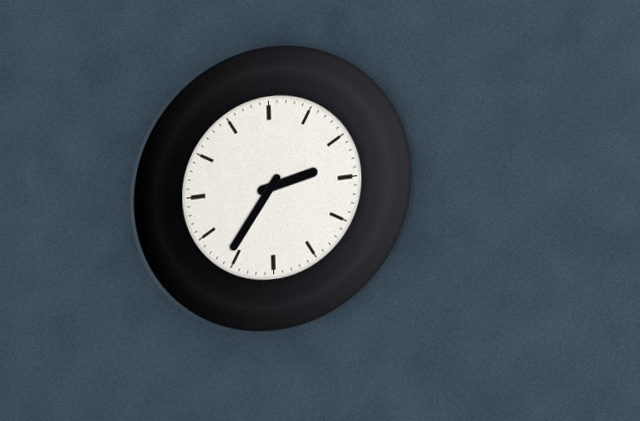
2:36
